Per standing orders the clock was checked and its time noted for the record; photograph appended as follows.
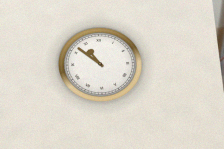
10:52
